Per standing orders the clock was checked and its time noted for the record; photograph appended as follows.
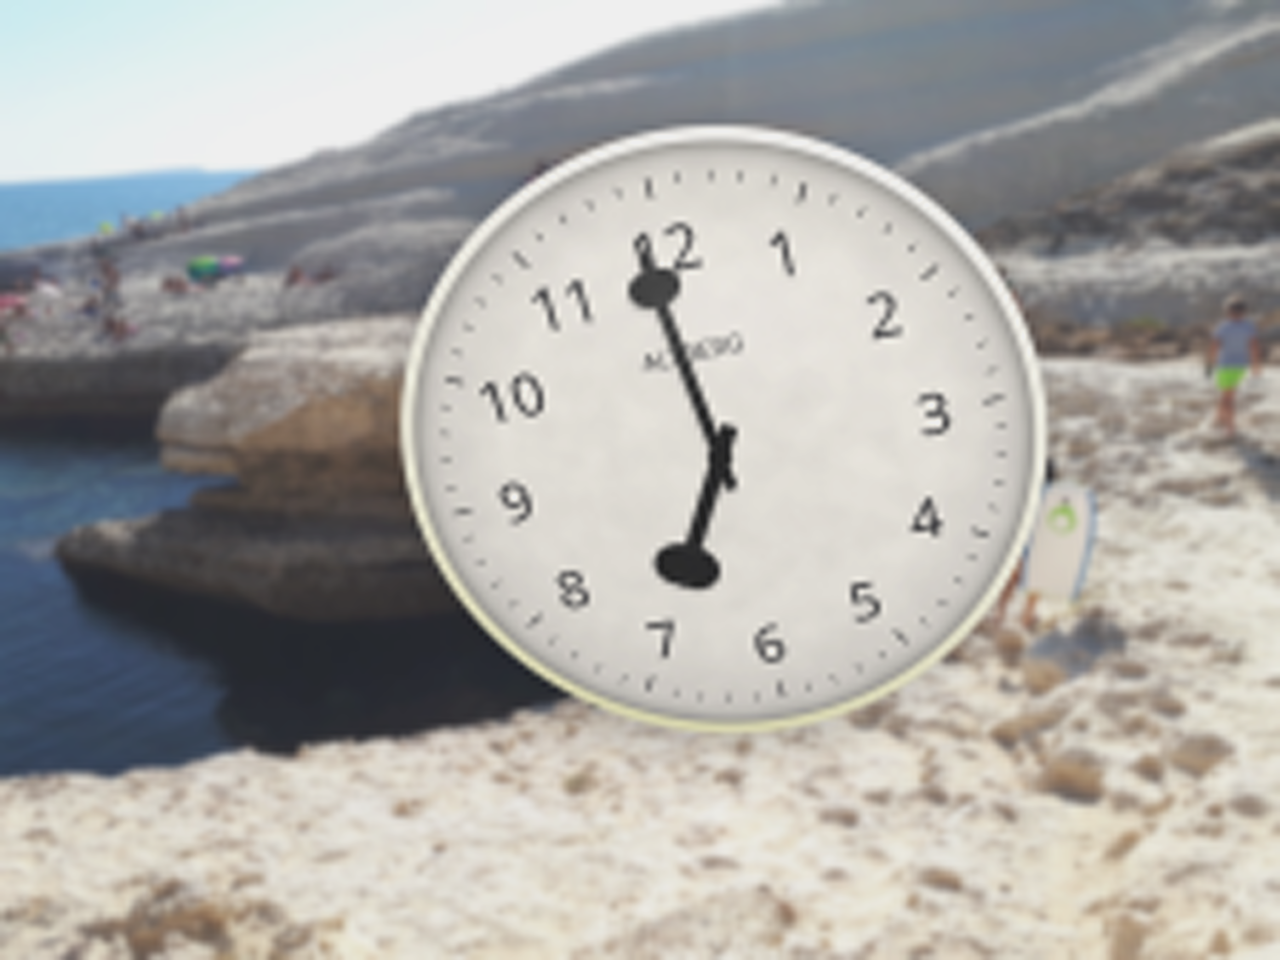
6:59
